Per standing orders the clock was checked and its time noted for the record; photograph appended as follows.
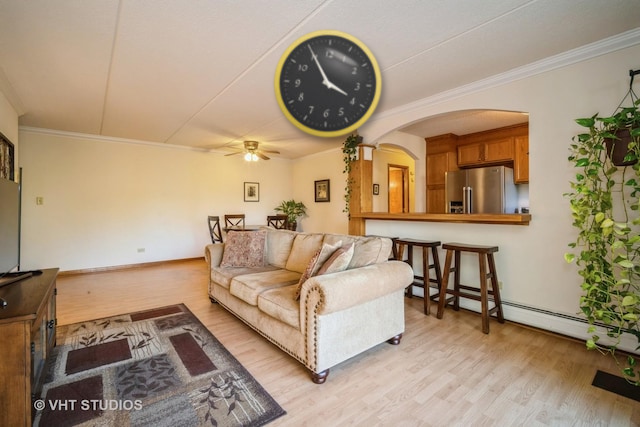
3:55
